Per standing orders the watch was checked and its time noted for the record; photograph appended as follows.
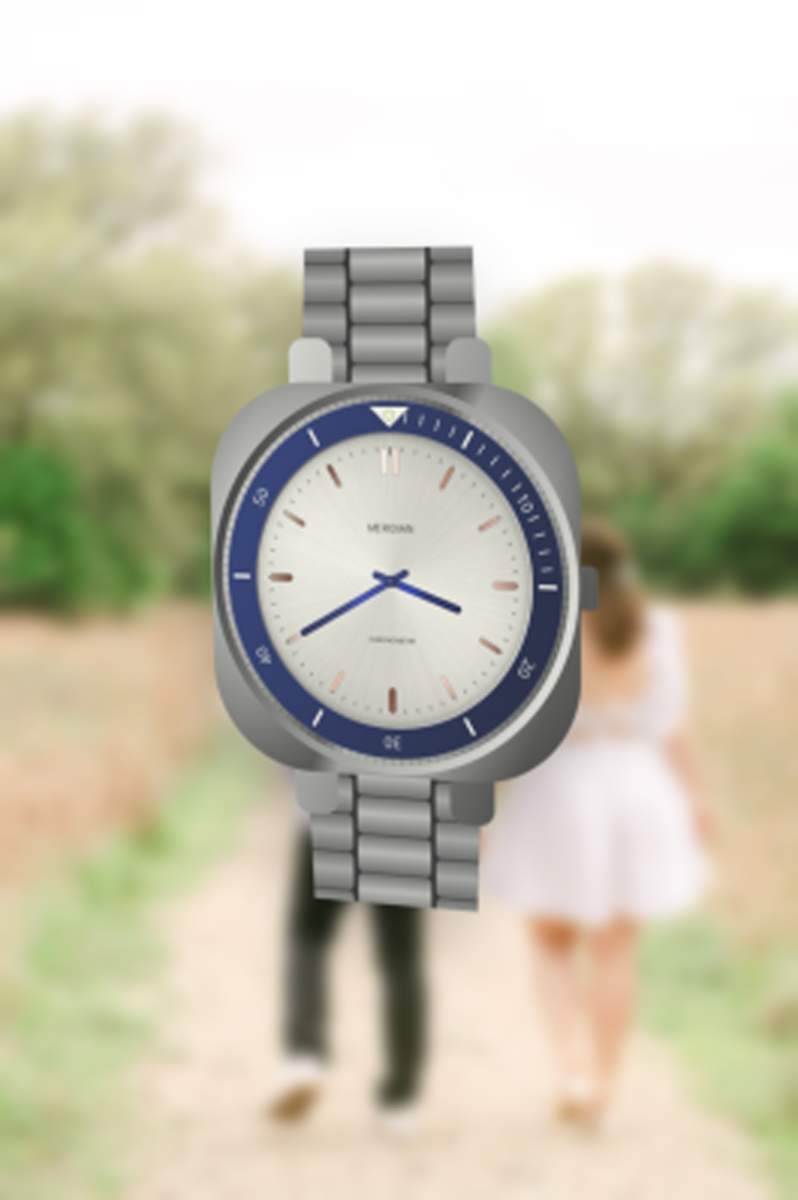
3:40
